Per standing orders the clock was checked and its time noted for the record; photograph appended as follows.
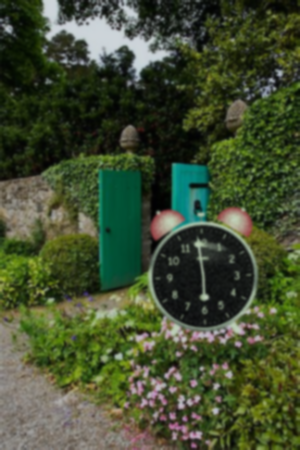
5:59
